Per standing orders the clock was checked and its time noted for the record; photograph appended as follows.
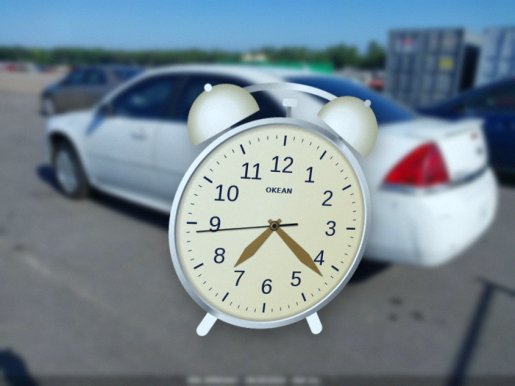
7:21:44
